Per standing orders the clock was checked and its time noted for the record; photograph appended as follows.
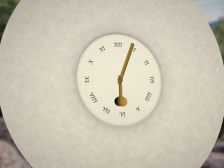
6:04
